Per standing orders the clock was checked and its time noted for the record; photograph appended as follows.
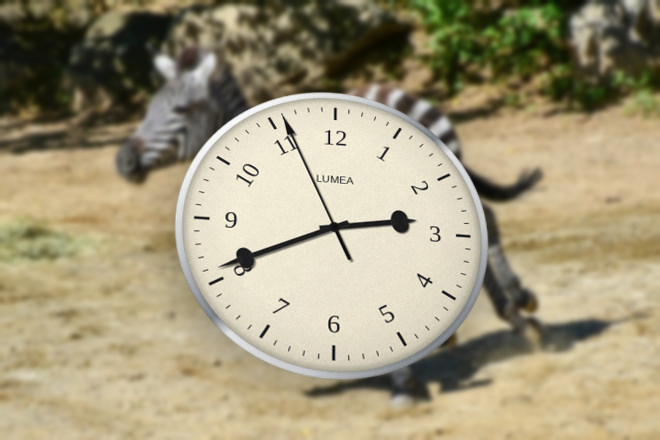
2:40:56
